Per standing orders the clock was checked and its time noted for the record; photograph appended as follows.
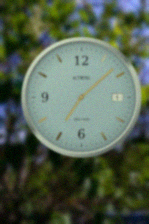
7:08
